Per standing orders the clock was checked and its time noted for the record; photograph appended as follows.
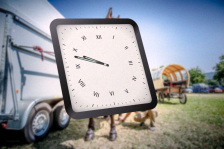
9:48
